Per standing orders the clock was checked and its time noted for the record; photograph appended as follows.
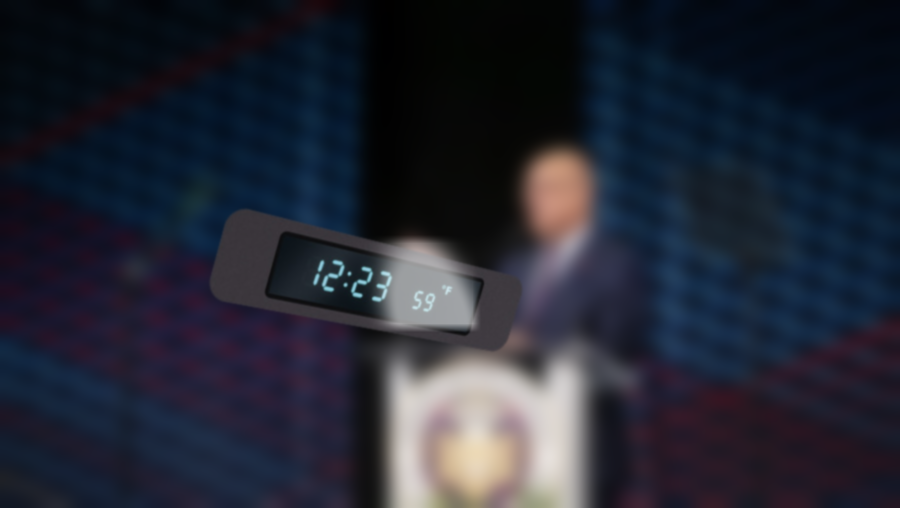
12:23
